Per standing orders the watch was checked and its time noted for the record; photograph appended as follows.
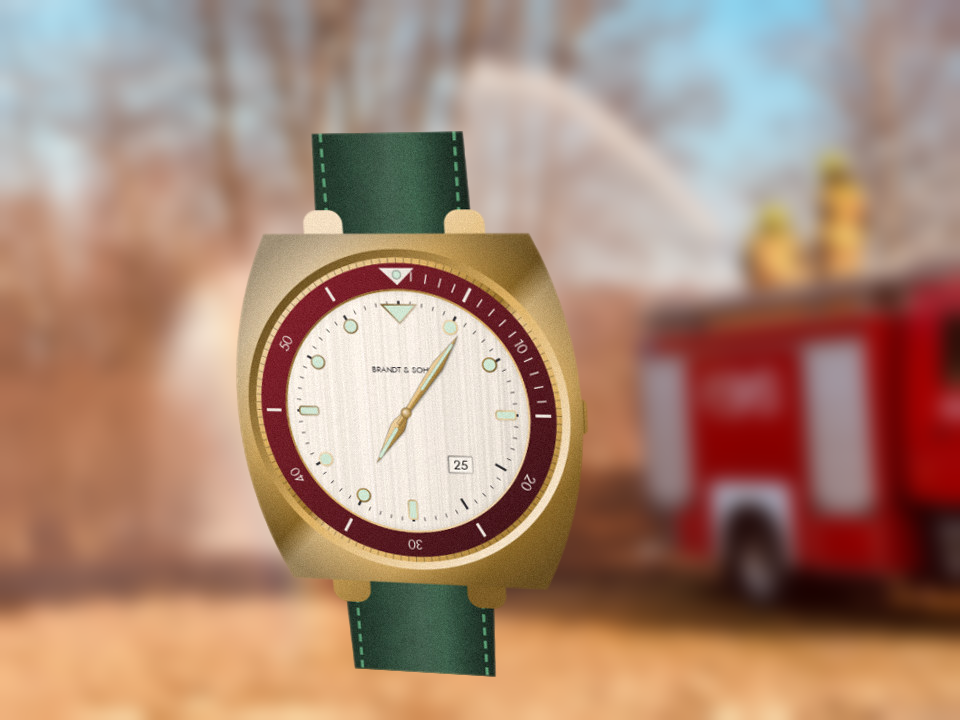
7:06
